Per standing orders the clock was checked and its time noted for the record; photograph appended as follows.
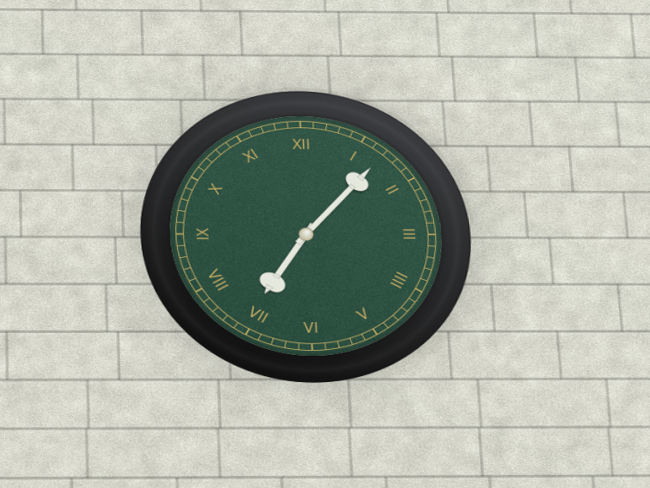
7:07
